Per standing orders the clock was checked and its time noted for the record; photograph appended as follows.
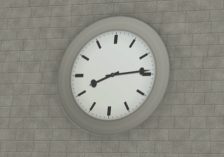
8:14
